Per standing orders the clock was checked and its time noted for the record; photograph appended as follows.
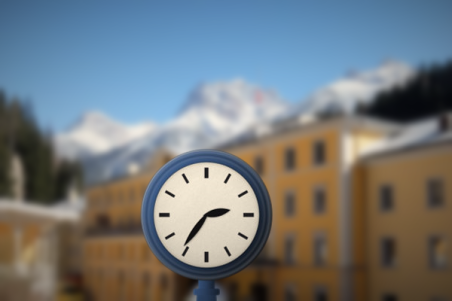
2:36
